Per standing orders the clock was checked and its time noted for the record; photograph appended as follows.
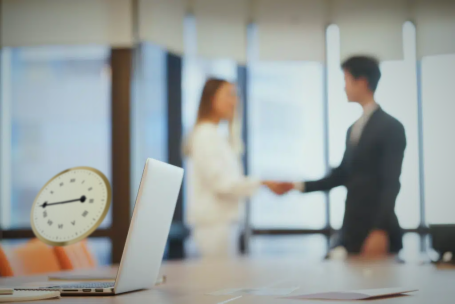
2:44
